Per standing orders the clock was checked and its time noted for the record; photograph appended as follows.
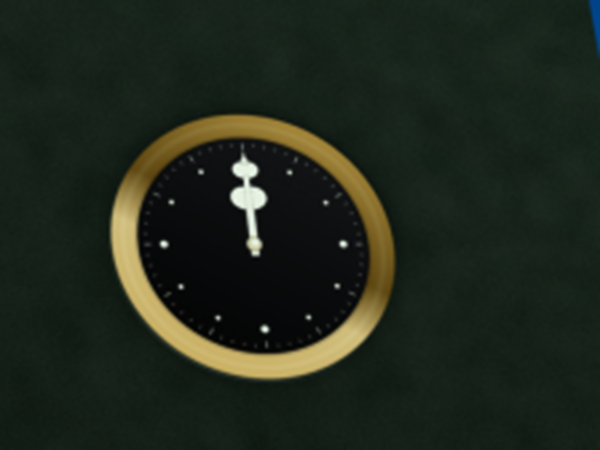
12:00
